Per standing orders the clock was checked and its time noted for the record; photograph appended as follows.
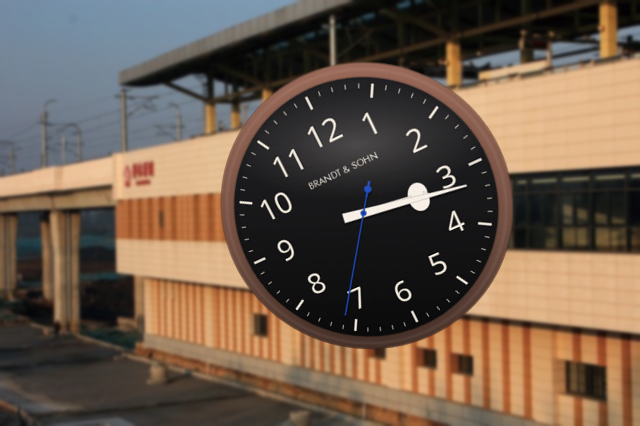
3:16:36
